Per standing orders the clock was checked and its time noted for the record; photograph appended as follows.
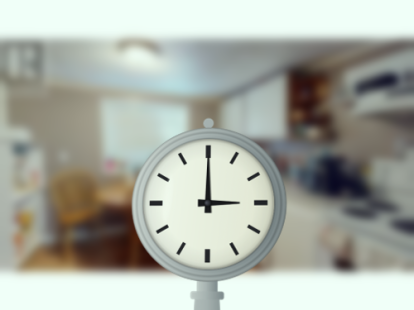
3:00
